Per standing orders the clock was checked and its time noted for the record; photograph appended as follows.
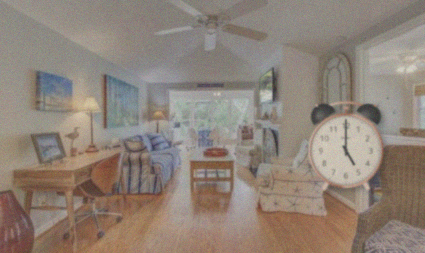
5:00
